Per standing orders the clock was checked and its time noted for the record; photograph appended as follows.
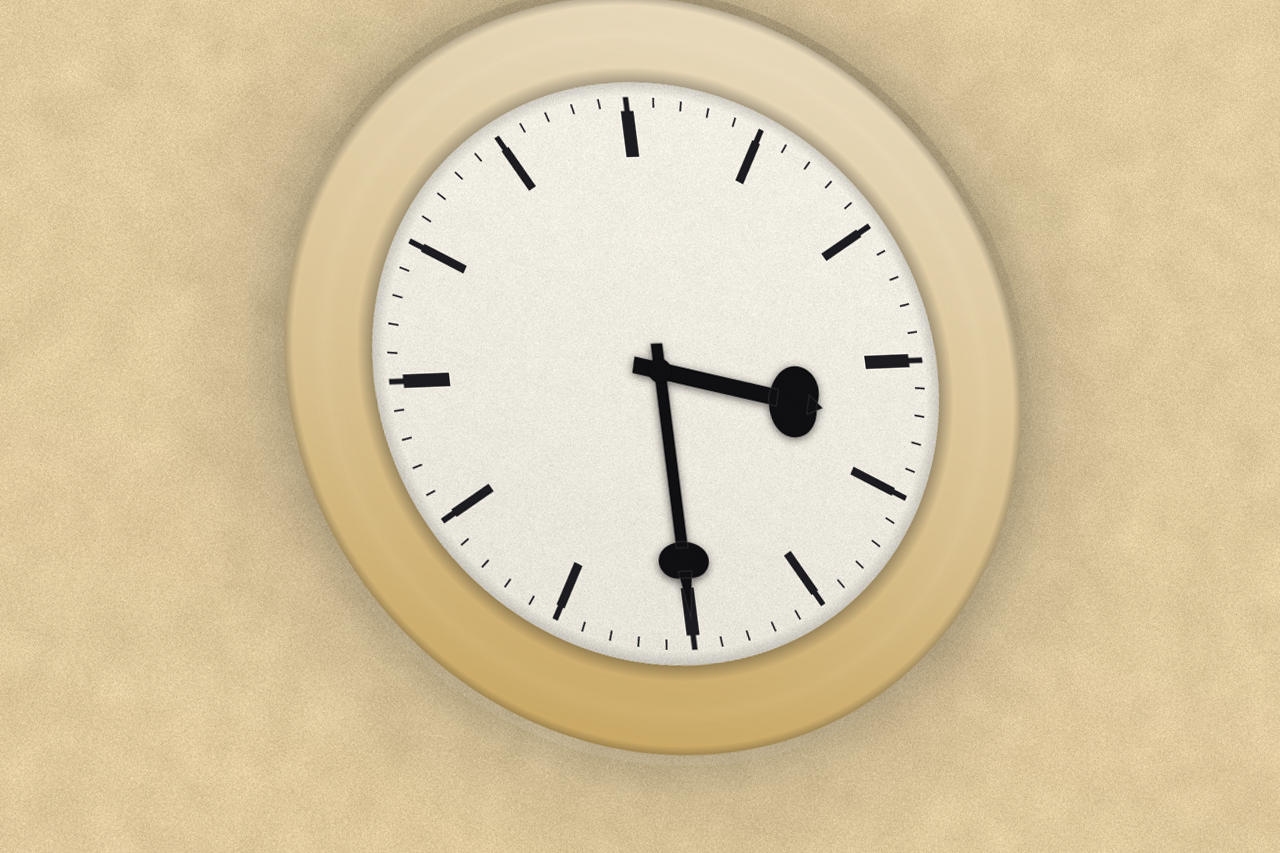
3:30
